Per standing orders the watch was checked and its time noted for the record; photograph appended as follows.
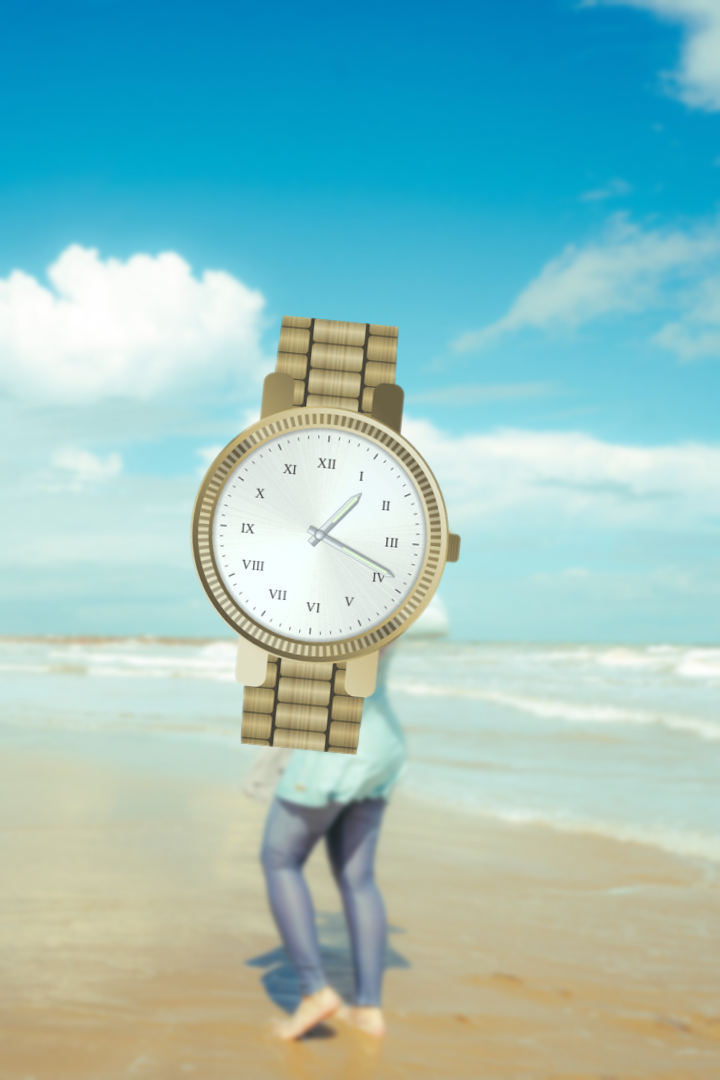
1:19
